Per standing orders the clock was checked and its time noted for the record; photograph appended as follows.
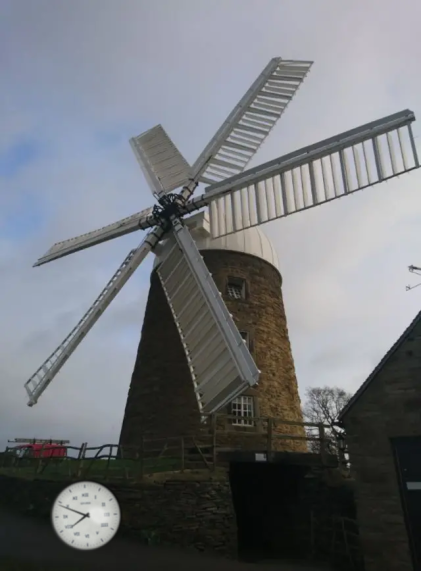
7:49
